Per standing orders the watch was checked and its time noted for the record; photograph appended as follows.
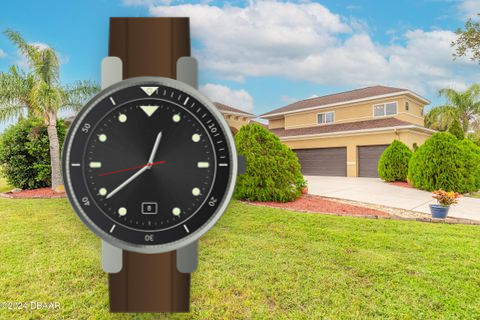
12:38:43
